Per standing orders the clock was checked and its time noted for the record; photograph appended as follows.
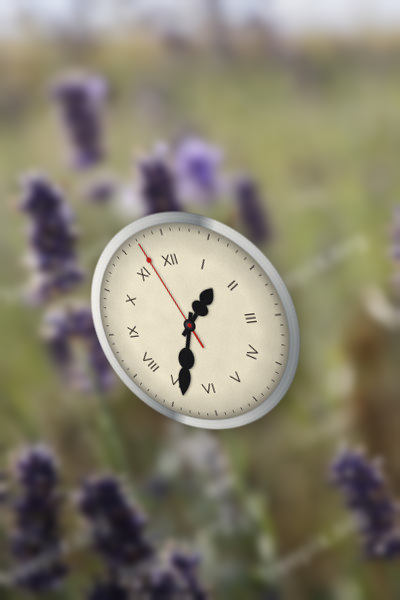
1:33:57
